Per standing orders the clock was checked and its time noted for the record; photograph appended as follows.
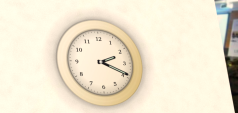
2:19
